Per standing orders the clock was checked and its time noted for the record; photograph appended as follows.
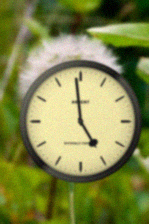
4:59
